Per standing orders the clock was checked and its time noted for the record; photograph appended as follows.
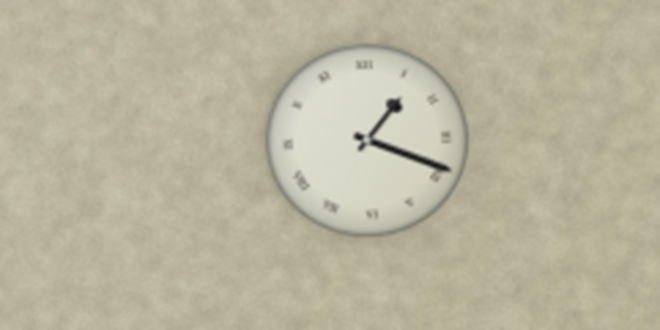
1:19
